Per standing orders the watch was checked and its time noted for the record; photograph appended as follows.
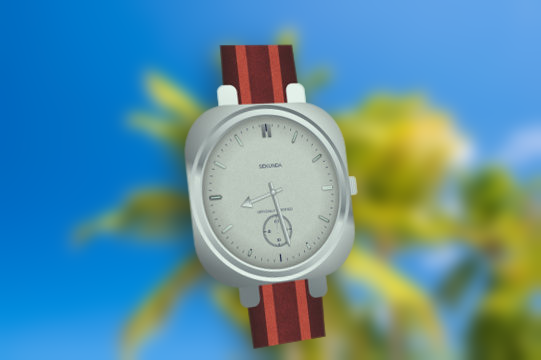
8:28
